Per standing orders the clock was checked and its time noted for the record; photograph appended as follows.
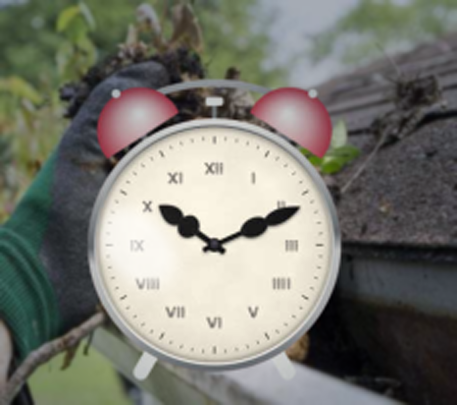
10:11
